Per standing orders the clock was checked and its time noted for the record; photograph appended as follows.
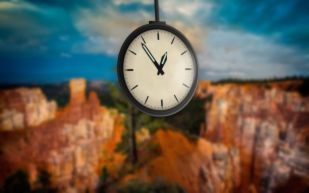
12:54
